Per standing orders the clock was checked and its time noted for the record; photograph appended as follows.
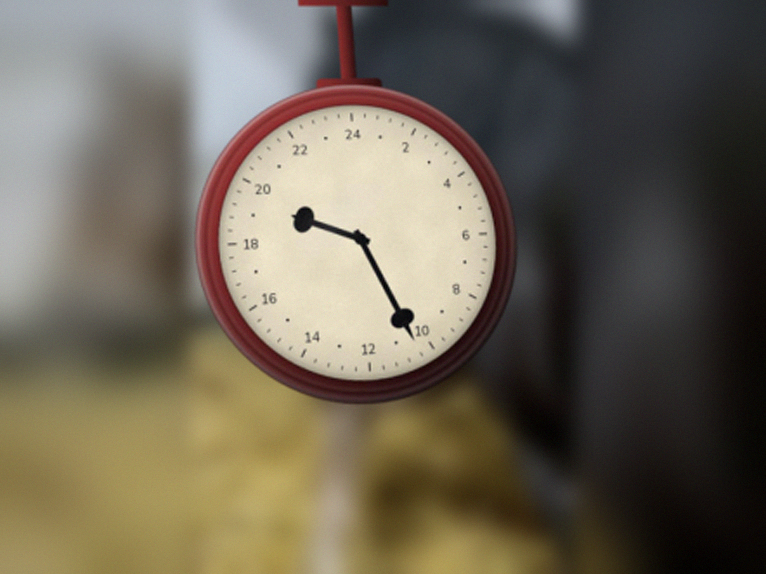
19:26
